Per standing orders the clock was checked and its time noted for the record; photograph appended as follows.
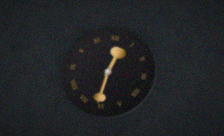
12:31
